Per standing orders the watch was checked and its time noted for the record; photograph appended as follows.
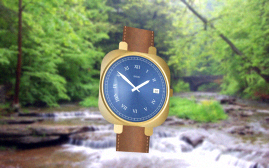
1:51
